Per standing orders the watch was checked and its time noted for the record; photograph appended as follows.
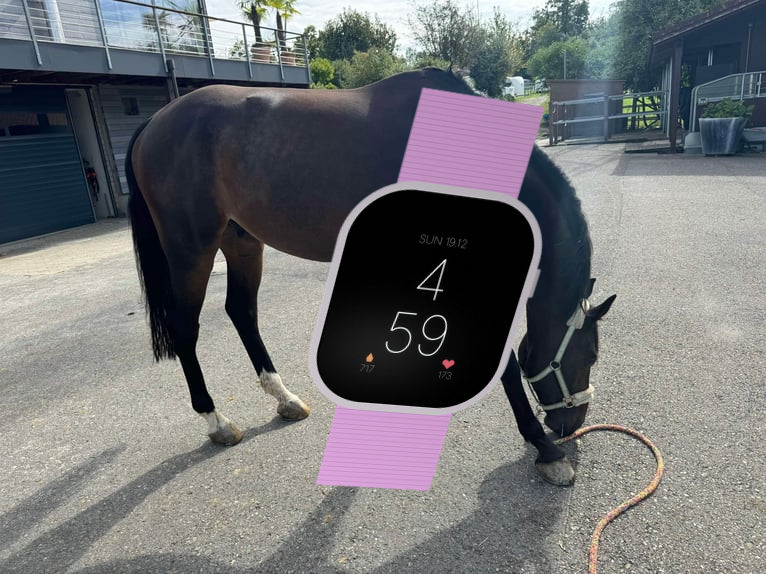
4:59
